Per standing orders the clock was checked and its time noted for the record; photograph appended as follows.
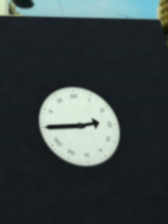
2:45
